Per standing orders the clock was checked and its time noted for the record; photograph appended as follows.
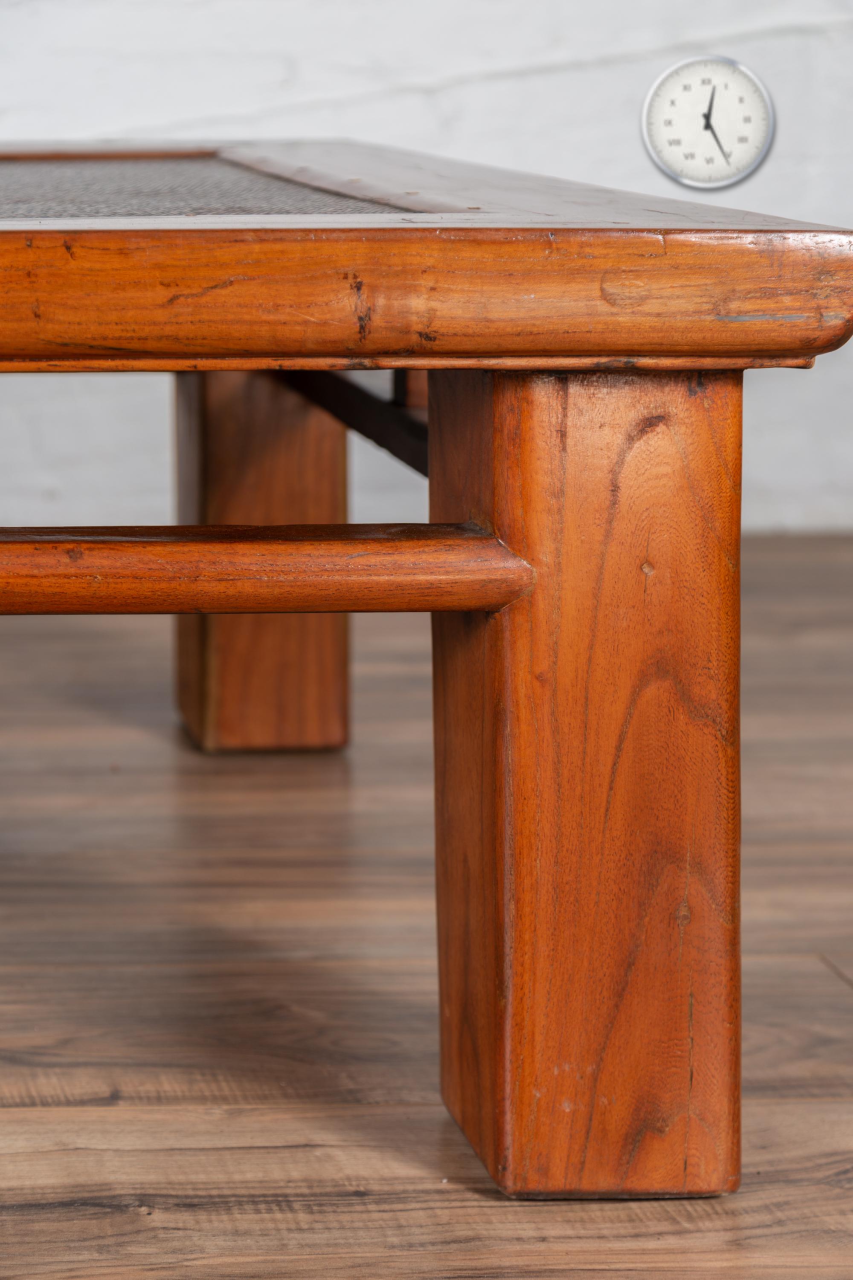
12:26
